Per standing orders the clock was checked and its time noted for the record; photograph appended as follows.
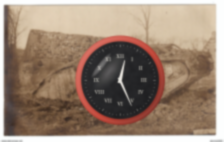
12:26
